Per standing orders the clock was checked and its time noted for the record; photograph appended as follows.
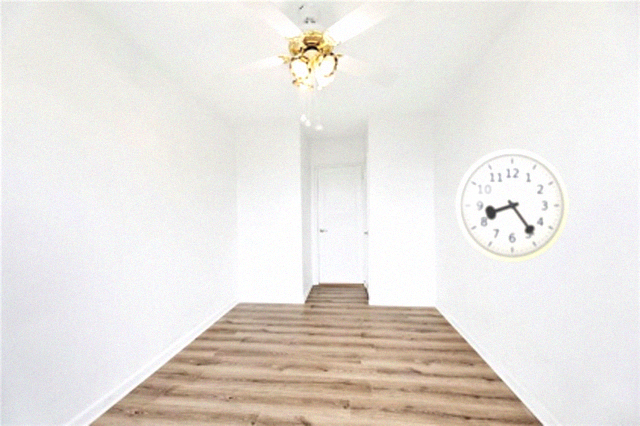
8:24
